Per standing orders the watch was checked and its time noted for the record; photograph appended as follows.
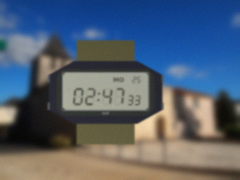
2:47:33
